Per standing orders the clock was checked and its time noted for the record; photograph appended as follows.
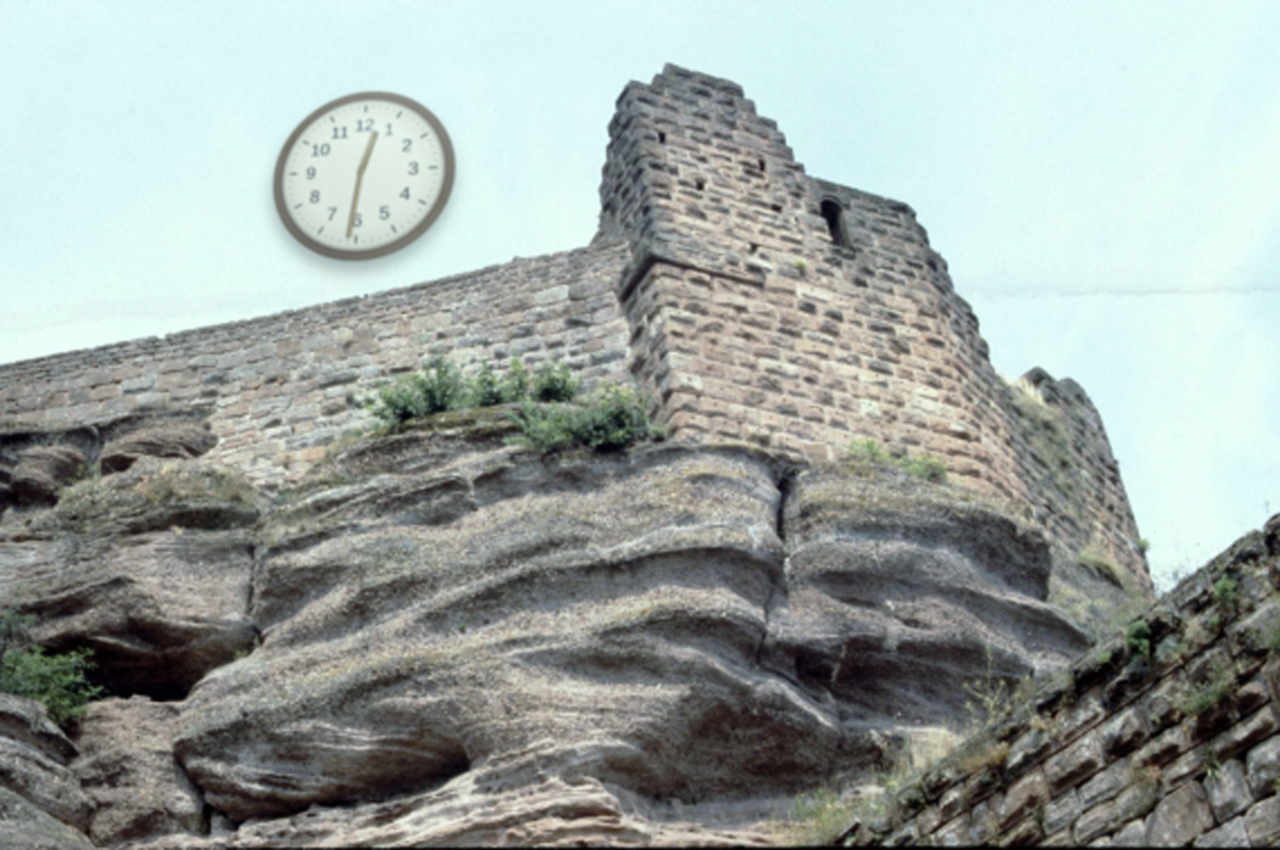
12:31
